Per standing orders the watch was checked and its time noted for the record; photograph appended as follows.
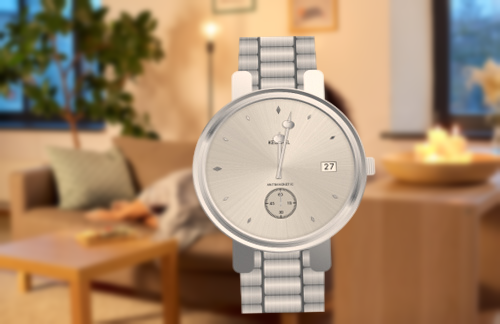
12:02
